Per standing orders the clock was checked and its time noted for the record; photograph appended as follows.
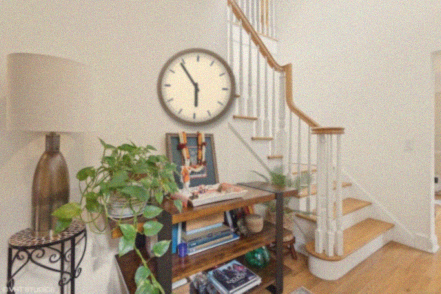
5:54
